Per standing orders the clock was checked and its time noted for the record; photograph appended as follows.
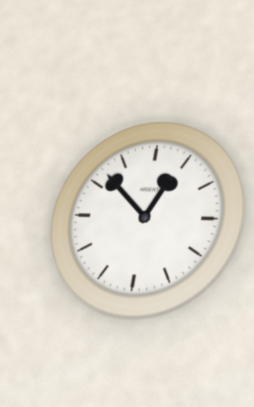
12:52
